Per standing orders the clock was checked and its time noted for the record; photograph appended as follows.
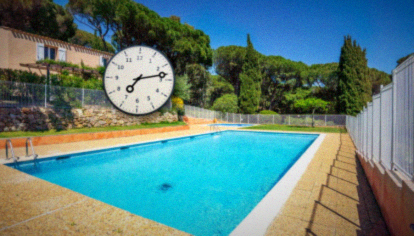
7:13
